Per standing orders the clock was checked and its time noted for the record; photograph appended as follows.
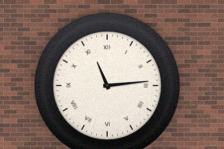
11:14
